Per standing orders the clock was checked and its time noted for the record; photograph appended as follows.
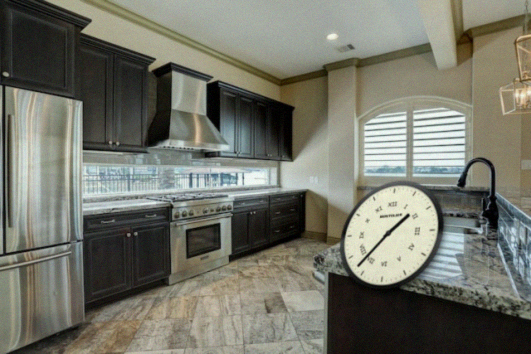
1:37
